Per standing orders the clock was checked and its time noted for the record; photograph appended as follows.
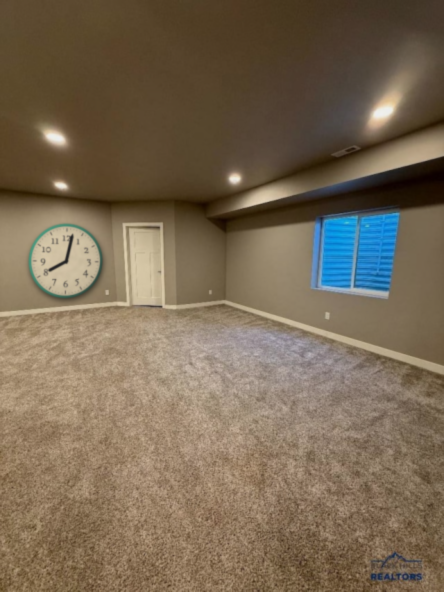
8:02
